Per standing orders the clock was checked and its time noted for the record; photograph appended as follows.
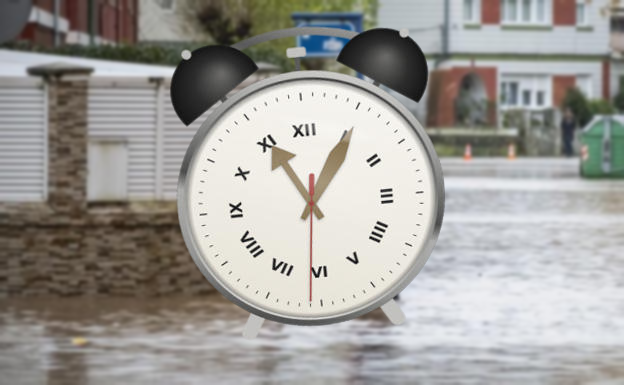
11:05:31
